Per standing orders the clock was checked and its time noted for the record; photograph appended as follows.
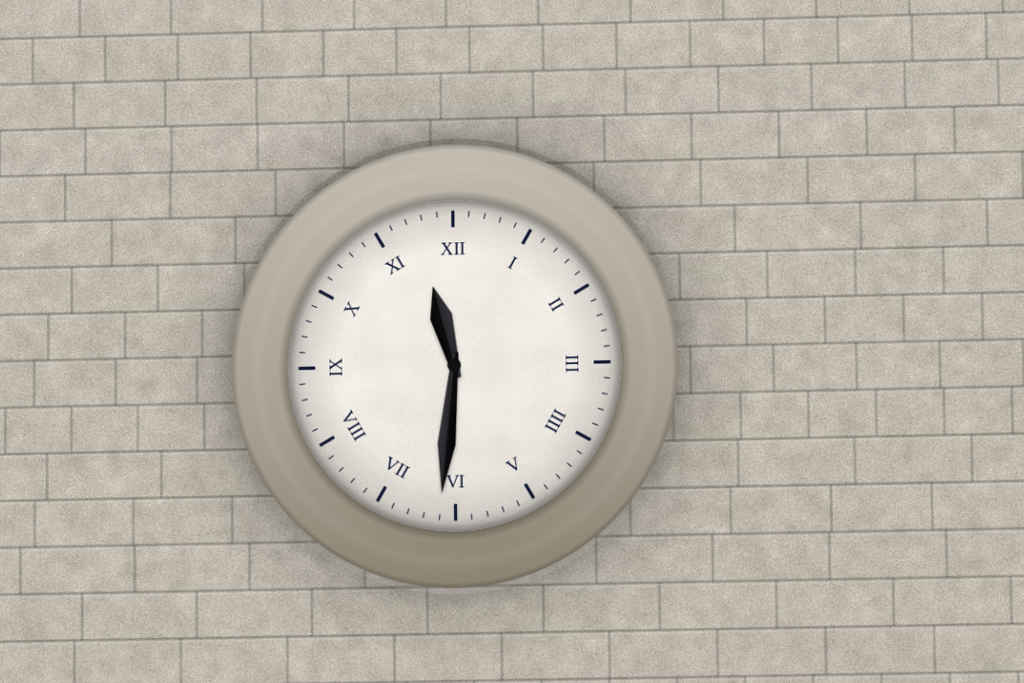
11:31
